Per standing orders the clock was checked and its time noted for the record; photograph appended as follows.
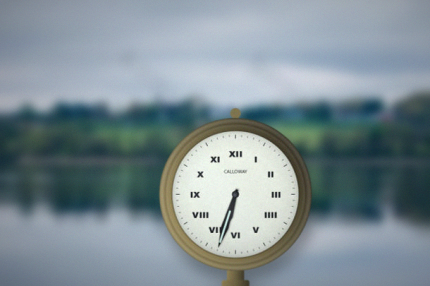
6:33
